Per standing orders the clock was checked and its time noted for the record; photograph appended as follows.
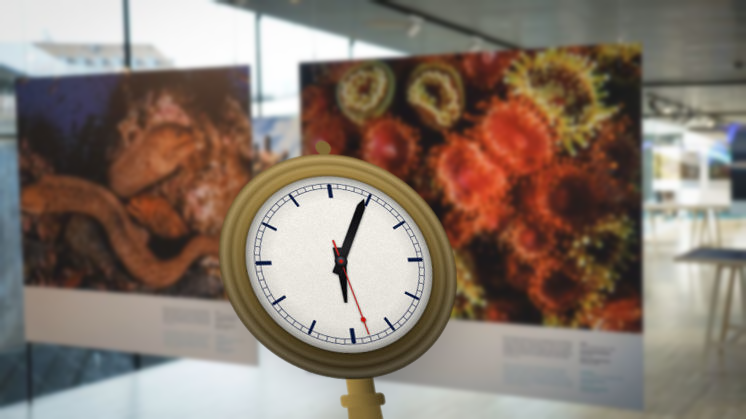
6:04:28
